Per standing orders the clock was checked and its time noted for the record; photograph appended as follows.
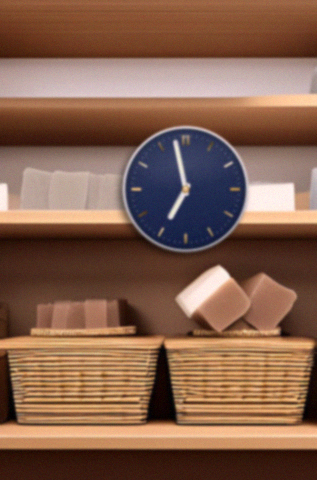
6:58
